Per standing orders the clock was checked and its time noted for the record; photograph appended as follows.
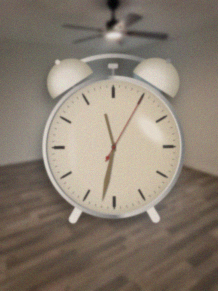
11:32:05
